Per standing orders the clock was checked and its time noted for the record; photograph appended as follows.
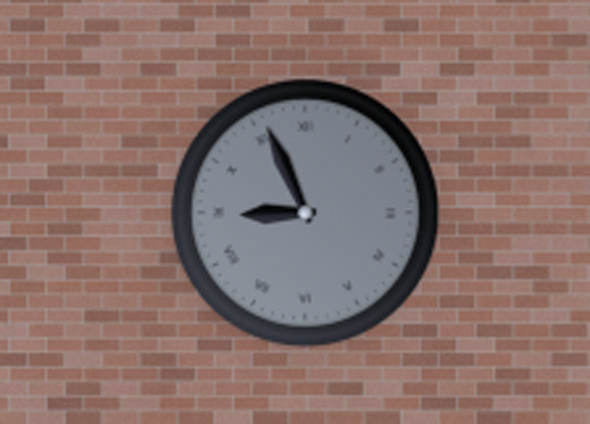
8:56
